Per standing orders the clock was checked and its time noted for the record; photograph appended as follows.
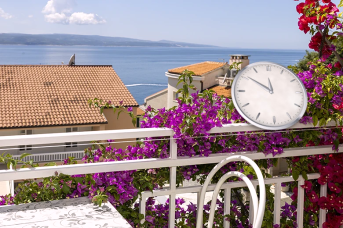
11:51
